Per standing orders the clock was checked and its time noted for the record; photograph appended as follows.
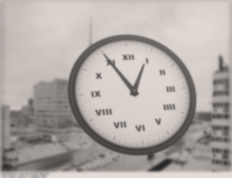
12:55
